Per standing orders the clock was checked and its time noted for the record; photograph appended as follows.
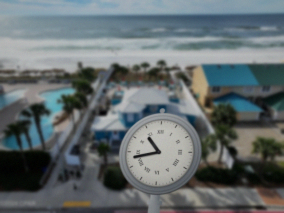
10:43
